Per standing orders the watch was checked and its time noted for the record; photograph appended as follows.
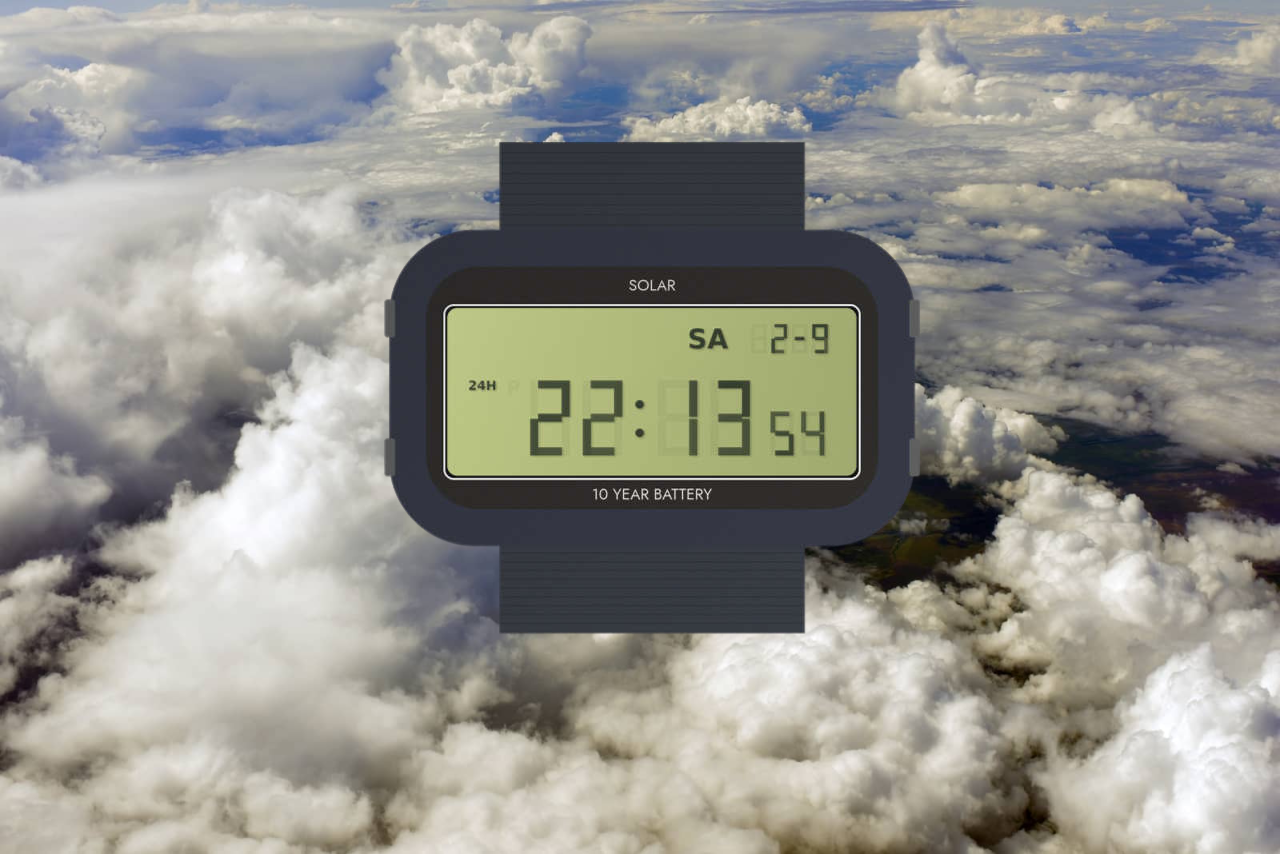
22:13:54
